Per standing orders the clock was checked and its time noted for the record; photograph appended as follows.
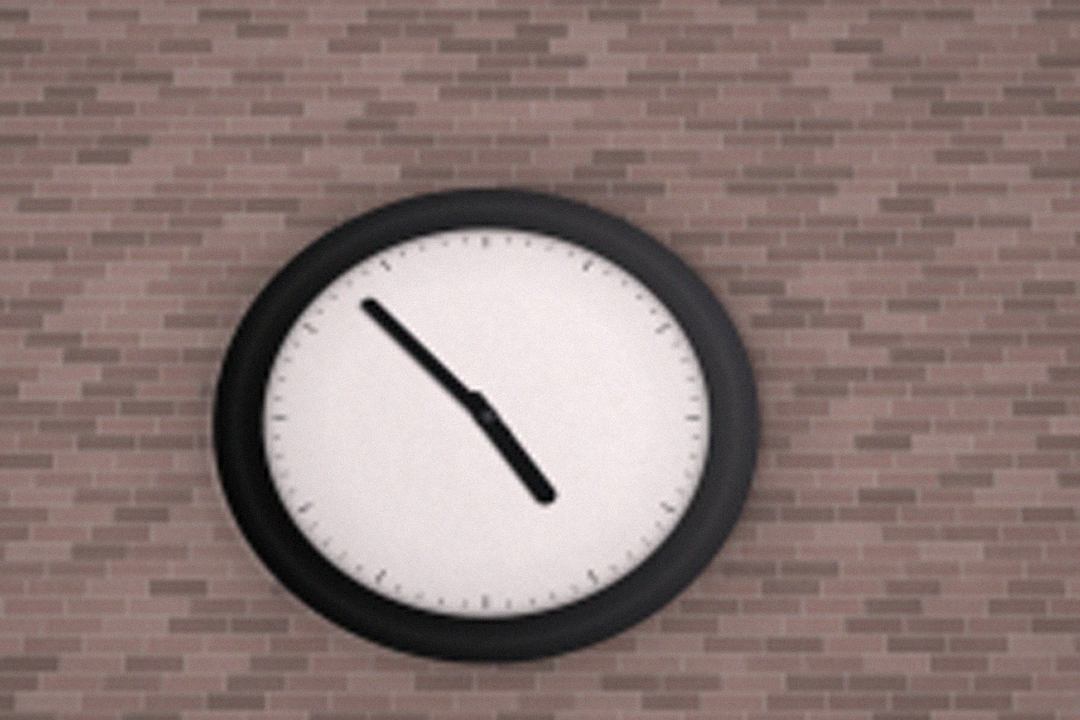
4:53
